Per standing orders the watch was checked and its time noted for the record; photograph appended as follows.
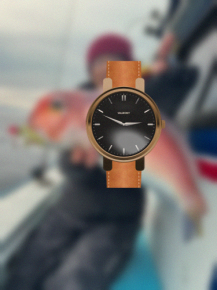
2:49
